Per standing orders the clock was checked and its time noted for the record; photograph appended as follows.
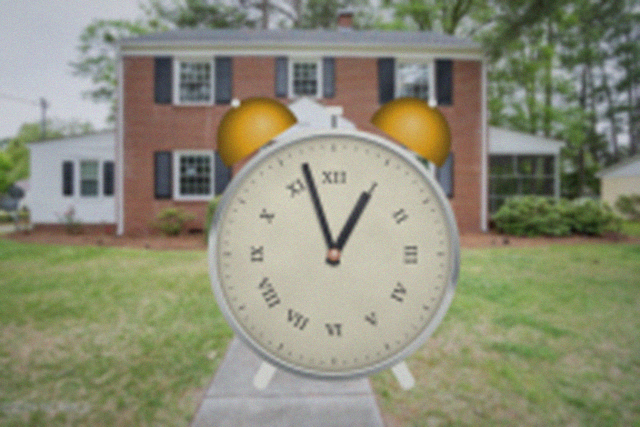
12:57
